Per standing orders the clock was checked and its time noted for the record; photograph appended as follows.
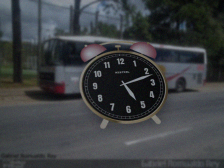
5:12
